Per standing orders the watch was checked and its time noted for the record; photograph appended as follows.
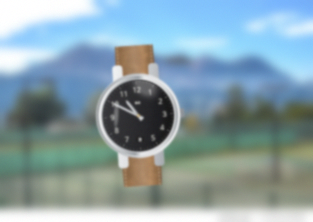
10:50
